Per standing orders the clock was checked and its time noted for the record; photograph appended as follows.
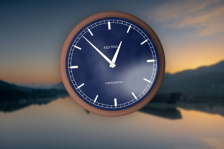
12:53
